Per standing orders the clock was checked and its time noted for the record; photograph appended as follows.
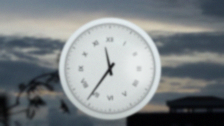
11:36
